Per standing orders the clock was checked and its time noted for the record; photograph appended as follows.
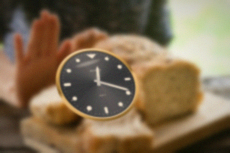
12:19
